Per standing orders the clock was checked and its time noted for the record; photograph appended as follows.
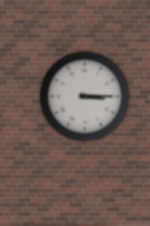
3:15
